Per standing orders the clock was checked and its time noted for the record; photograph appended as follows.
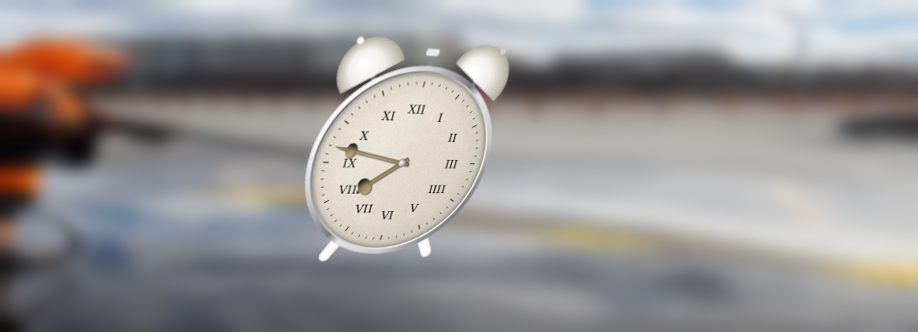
7:47
